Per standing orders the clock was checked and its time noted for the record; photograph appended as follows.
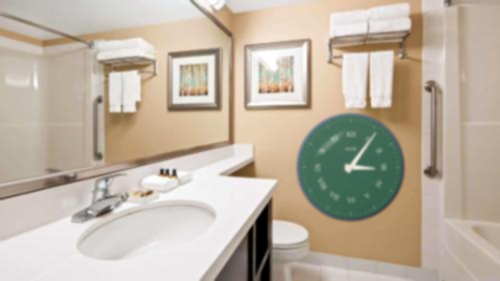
3:06
